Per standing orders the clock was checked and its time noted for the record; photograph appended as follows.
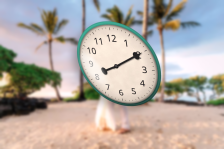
8:10
